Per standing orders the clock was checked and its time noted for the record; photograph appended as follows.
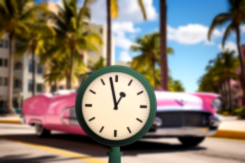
12:58
